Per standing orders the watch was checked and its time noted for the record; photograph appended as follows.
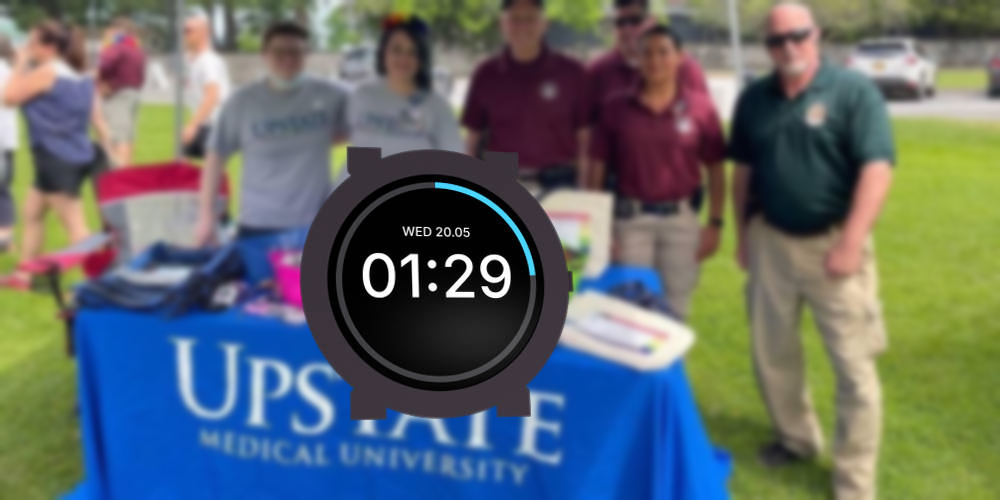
1:29
